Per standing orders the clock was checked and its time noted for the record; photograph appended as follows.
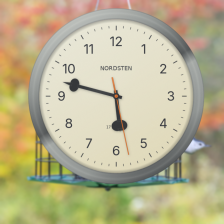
5:47:28
